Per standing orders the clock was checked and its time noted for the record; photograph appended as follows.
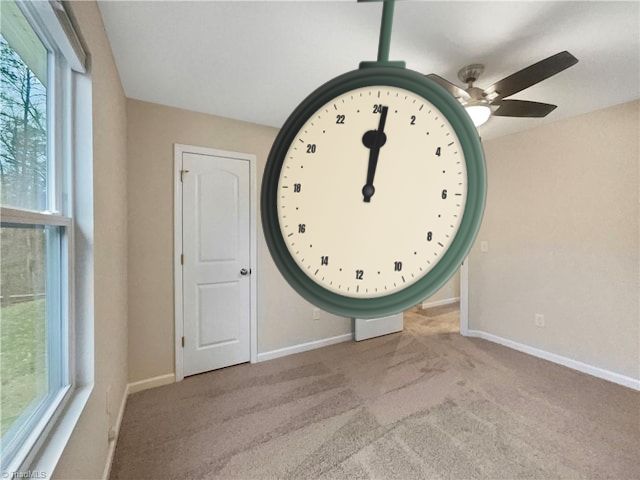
0:01
